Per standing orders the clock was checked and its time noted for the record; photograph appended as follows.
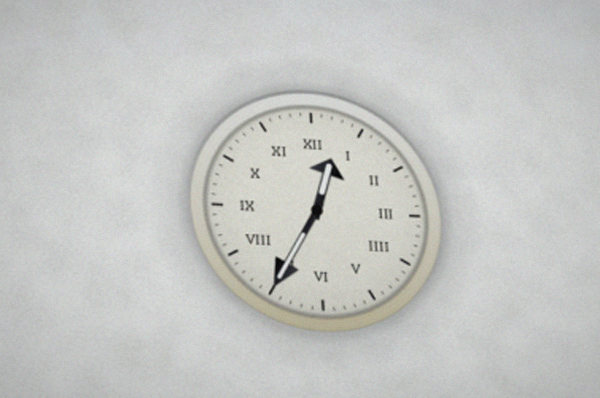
12:35
